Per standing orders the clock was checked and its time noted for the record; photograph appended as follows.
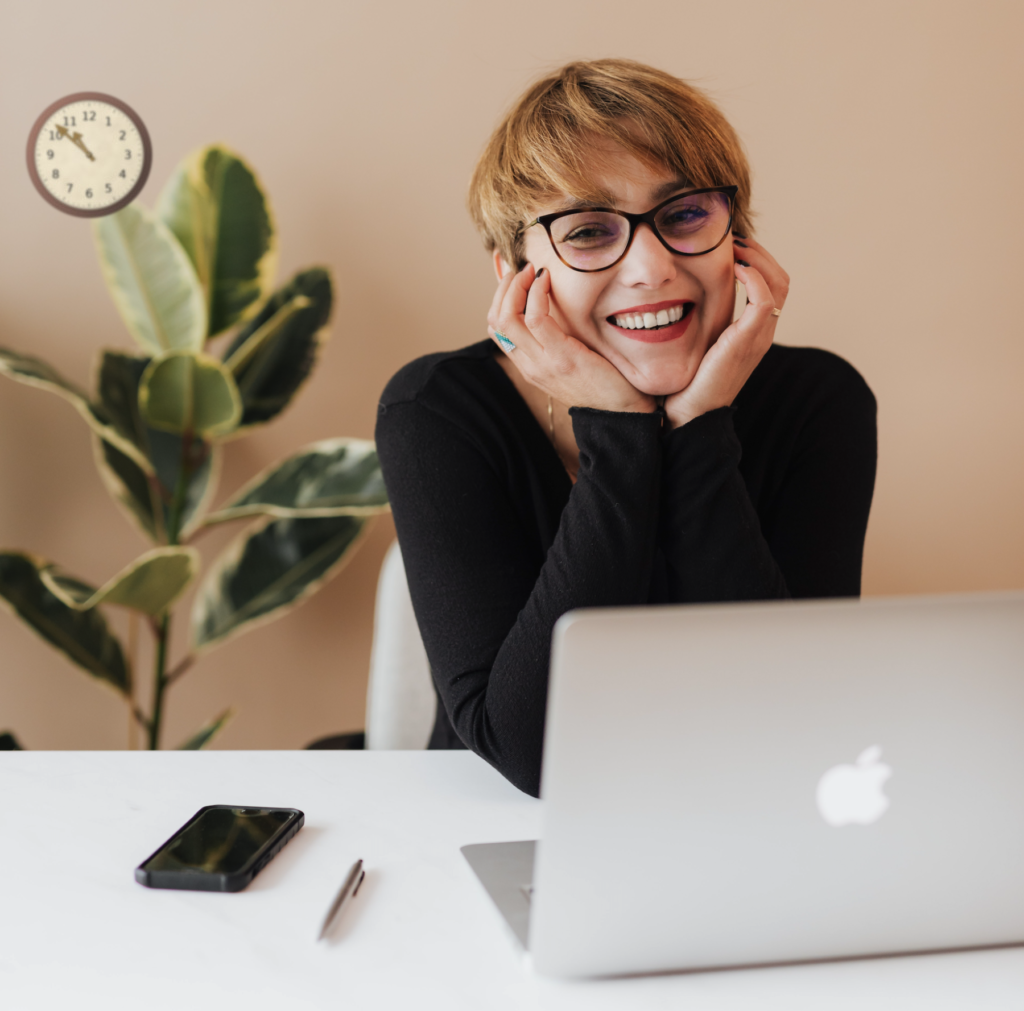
10:52
